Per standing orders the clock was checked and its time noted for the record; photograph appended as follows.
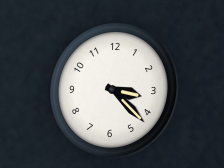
3:22
